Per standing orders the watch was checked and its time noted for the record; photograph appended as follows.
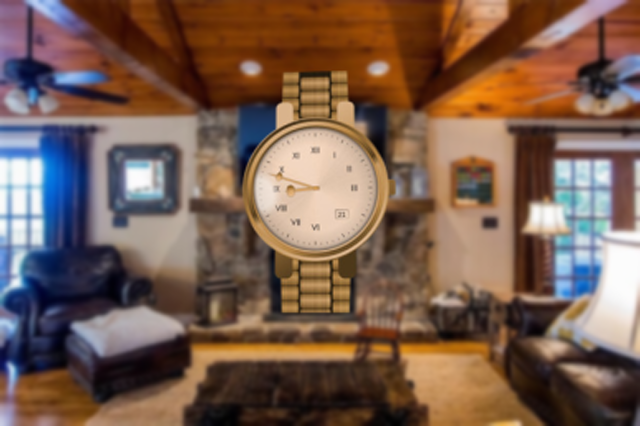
8:48
